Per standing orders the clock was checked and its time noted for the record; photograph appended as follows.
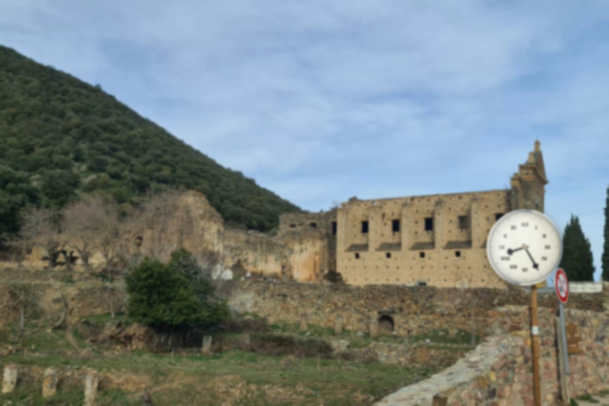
8:25
